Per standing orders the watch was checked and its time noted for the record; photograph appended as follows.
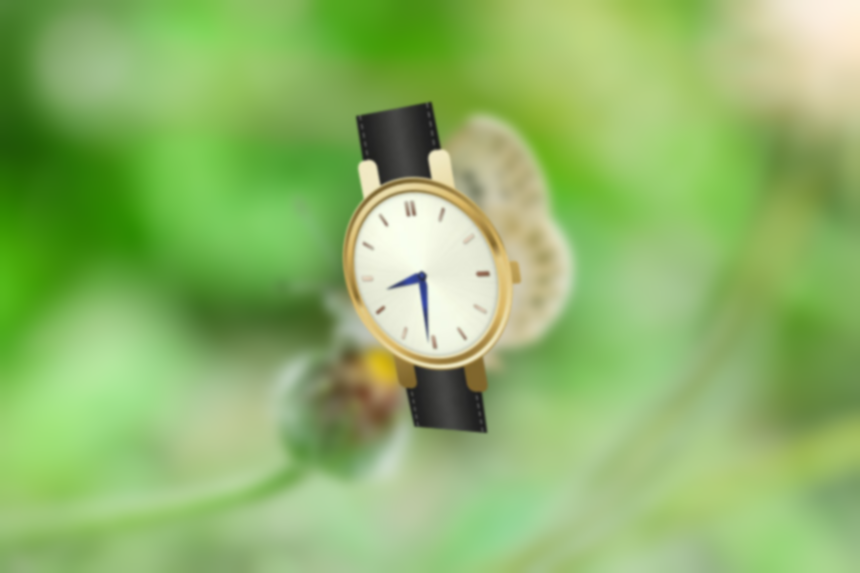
8:31
